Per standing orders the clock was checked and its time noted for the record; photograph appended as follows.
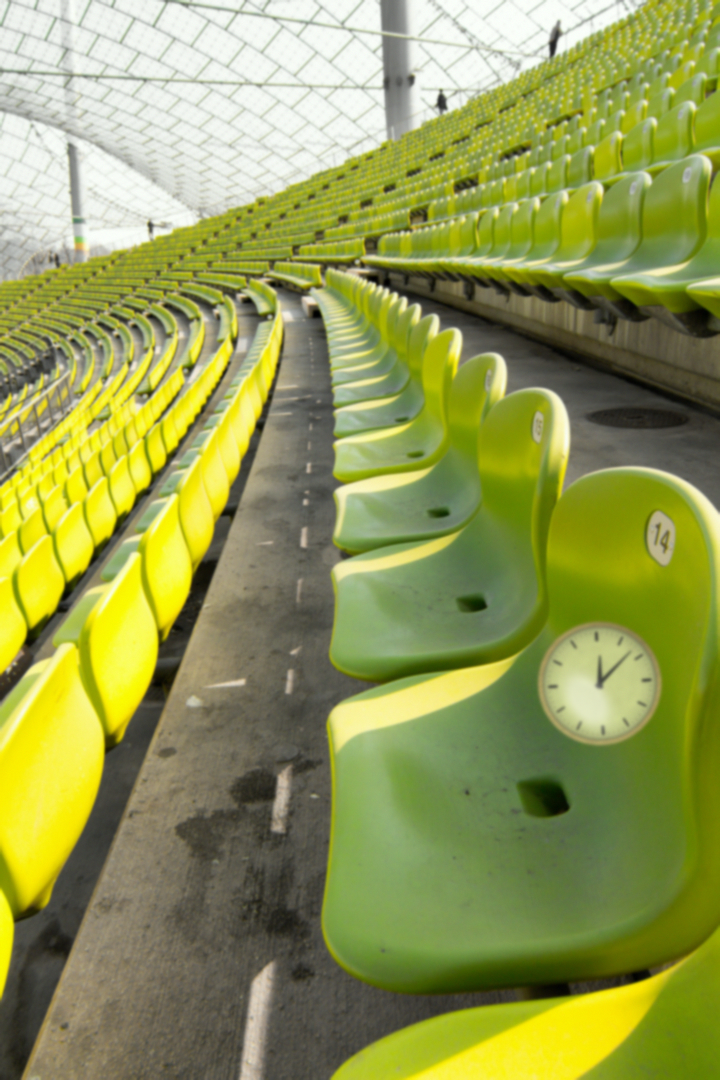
12:08
